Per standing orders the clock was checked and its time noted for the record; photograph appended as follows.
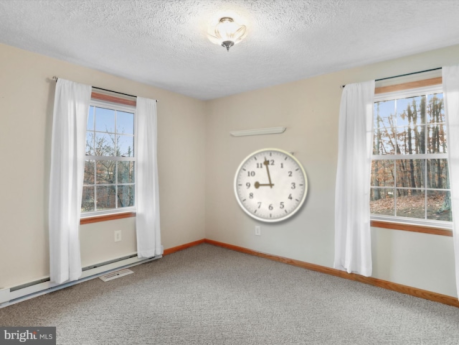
8:58
